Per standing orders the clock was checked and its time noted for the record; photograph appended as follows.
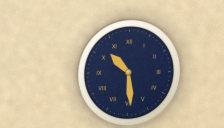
10:29
